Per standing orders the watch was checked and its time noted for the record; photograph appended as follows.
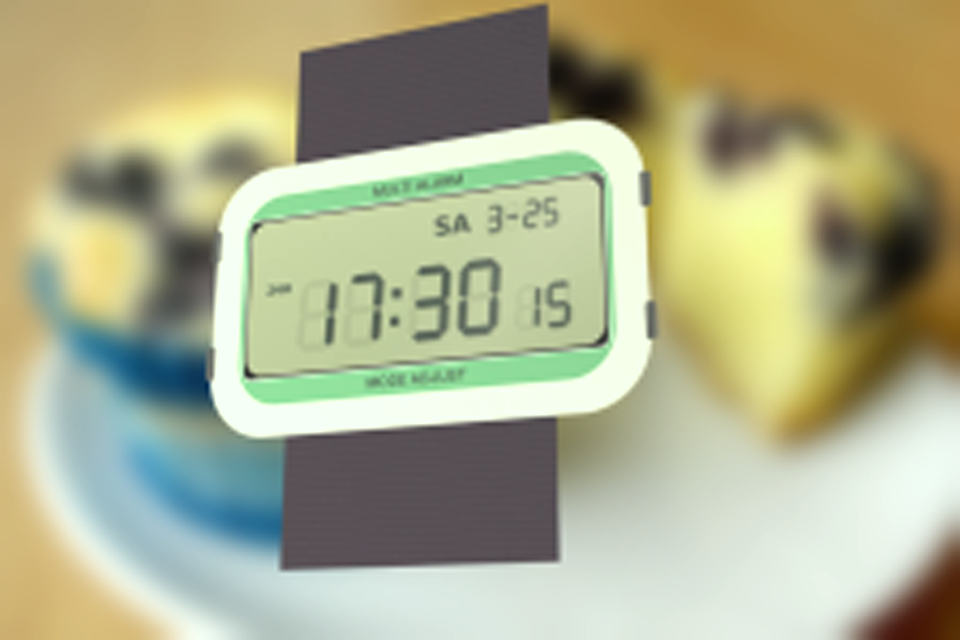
17:30:15
